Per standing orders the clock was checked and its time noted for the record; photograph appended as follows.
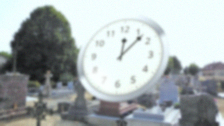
12:07
